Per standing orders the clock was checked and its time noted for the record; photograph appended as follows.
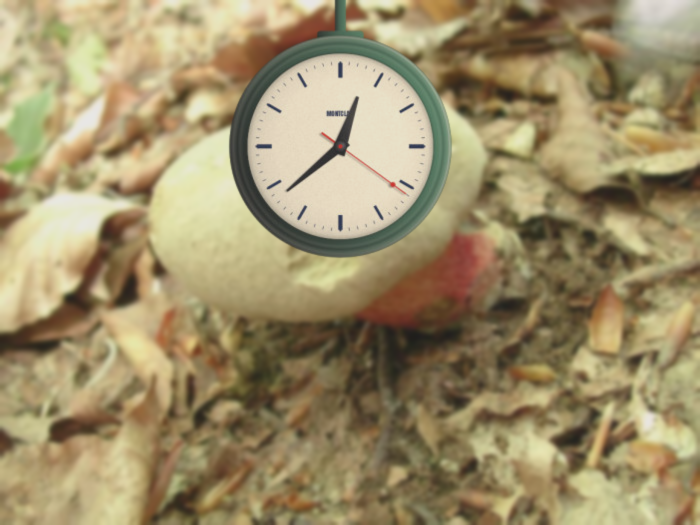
12:38:21
